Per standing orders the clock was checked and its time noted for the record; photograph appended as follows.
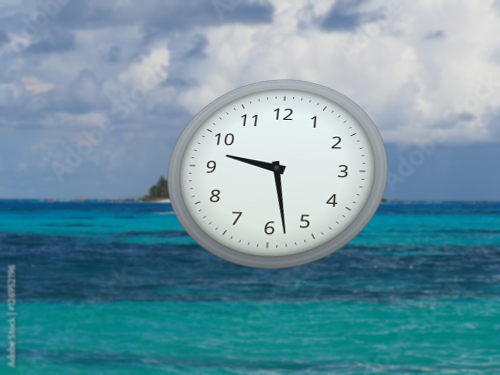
9:28
